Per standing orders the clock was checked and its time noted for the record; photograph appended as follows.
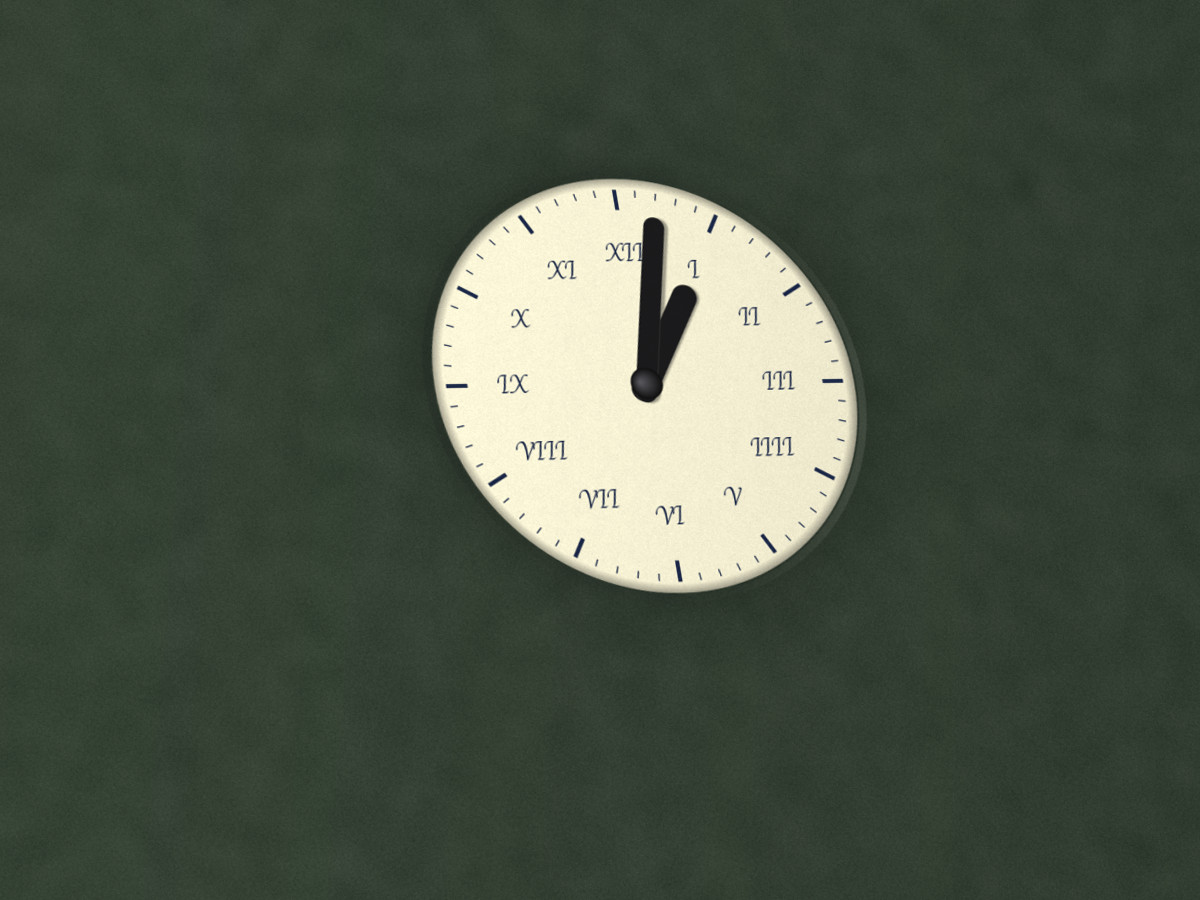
1:02
